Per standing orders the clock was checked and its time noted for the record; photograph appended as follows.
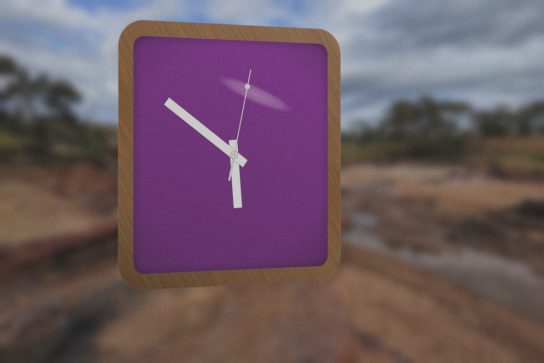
5:51:02
